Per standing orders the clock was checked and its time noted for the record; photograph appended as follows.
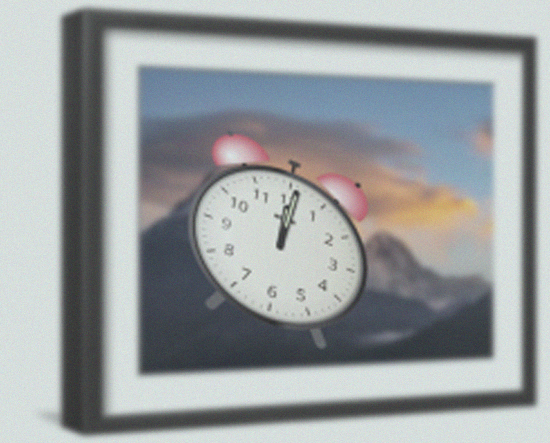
12:01
